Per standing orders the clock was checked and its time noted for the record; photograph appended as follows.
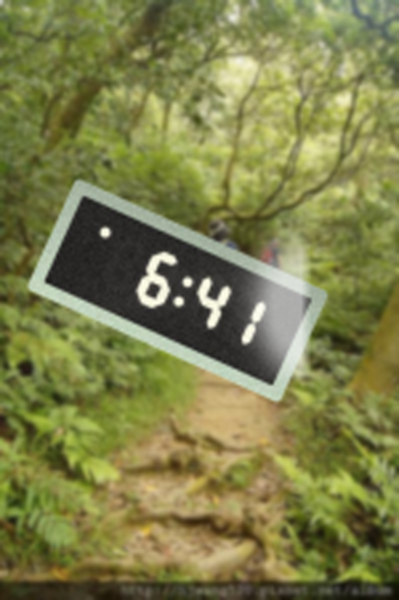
6:41
